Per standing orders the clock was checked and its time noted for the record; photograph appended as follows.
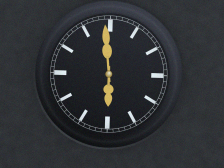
5:59
